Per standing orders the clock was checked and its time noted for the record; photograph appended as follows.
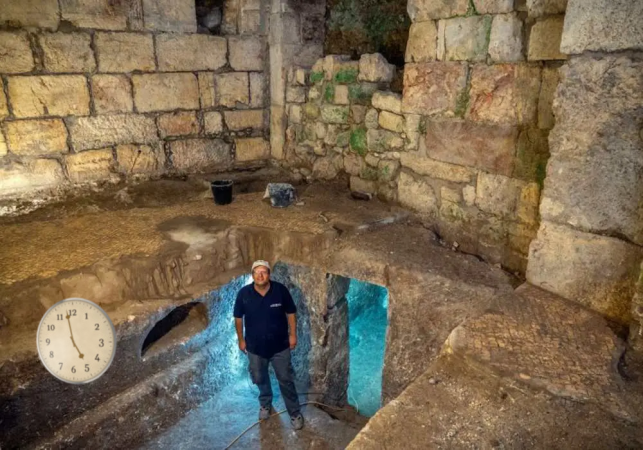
4:58
